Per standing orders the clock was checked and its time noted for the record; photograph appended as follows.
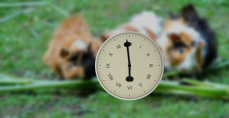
5:59
